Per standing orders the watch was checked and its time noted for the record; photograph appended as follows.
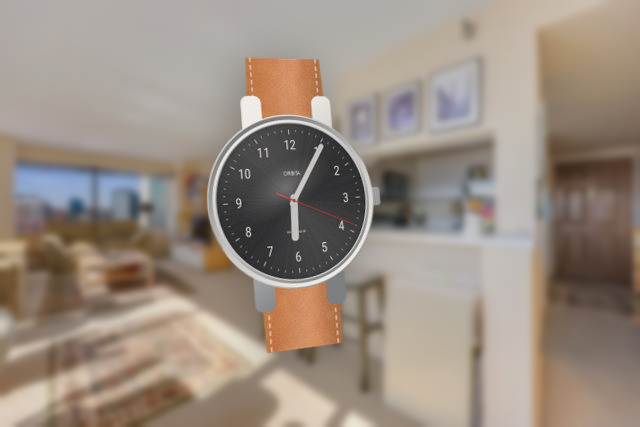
6:05:19
